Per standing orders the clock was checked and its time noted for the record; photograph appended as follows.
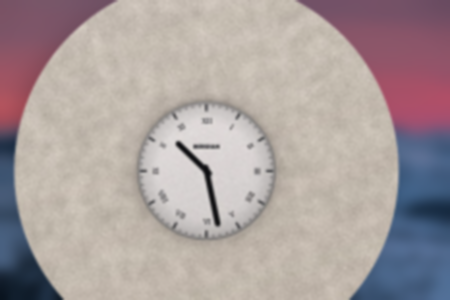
10:28
